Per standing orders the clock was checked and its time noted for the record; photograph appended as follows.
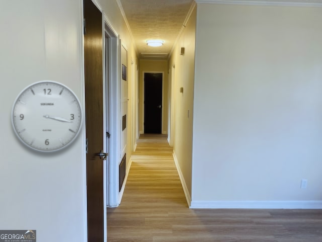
3:17
